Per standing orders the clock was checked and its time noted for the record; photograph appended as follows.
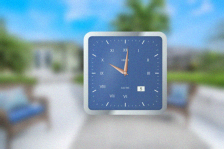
10:01
